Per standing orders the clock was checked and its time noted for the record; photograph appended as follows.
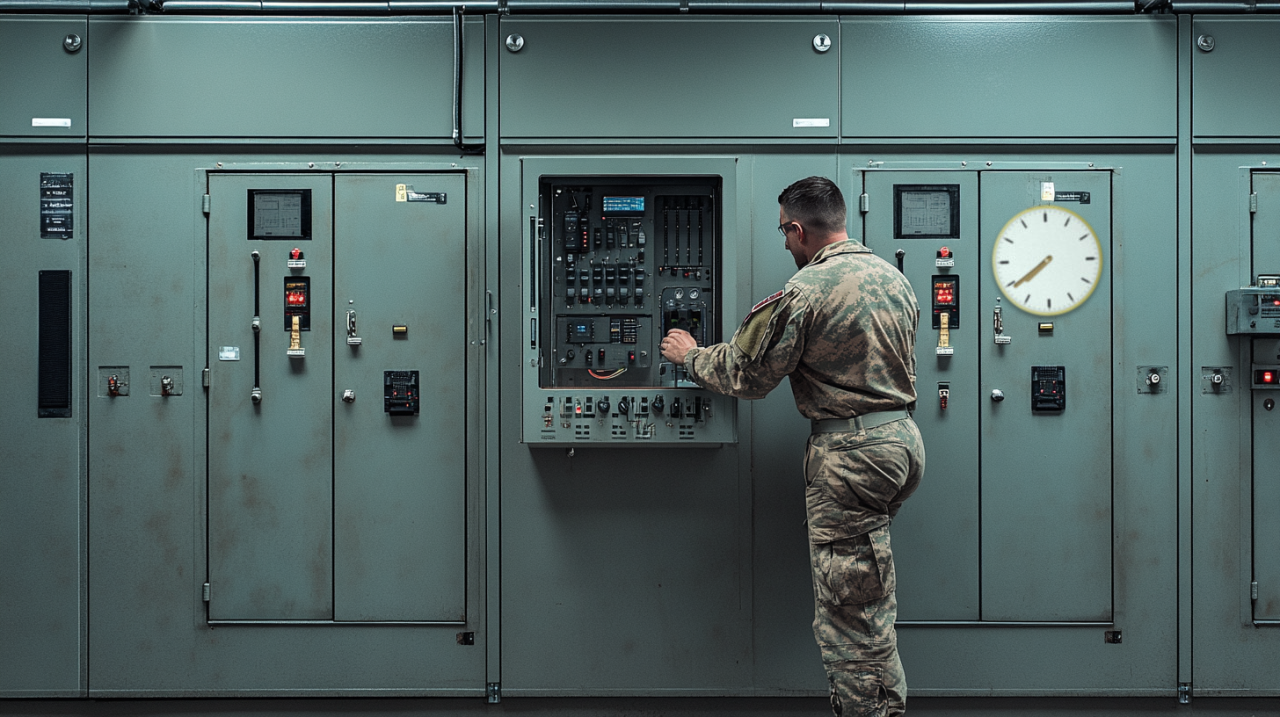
7:39
